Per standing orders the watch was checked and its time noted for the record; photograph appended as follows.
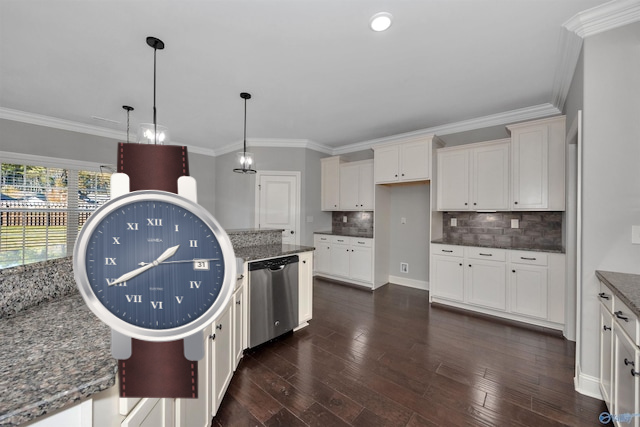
1:40:14
